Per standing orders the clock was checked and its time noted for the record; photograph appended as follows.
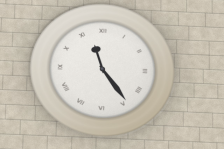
11:24
